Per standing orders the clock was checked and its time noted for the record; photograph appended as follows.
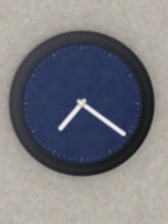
7:21
